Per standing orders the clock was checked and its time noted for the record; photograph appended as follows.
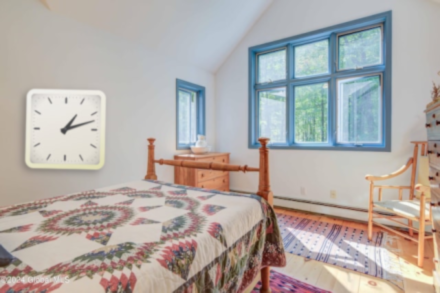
1:12
